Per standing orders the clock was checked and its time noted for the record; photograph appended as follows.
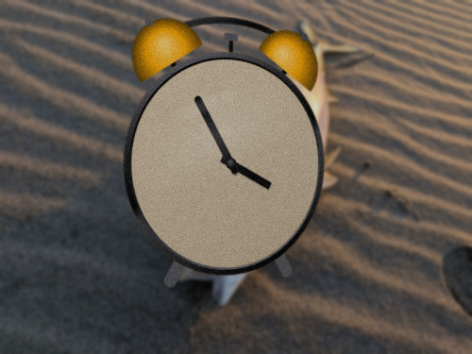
3:55
